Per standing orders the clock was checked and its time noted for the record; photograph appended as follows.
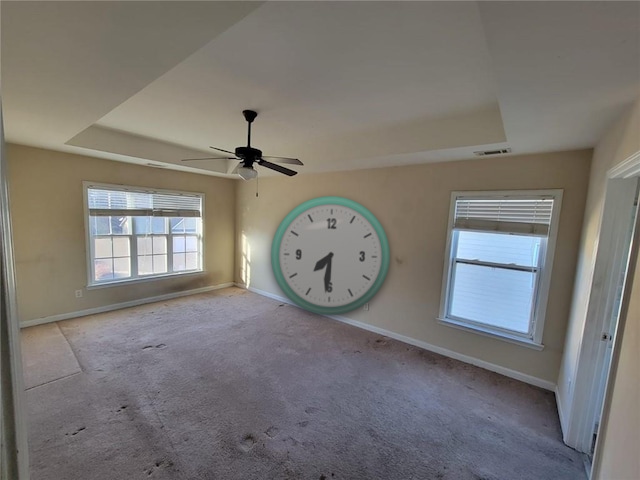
7:31
